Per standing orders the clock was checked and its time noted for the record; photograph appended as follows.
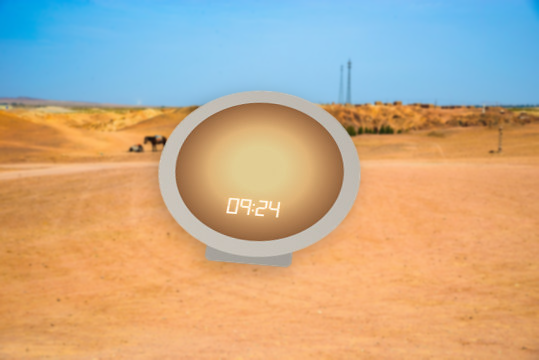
9:24
